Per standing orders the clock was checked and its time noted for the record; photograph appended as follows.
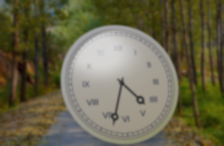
4:33
